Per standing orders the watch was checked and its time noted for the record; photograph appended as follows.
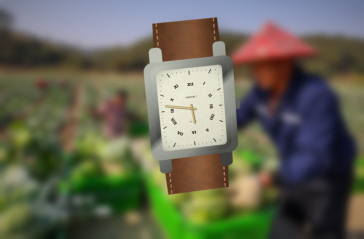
5:47
